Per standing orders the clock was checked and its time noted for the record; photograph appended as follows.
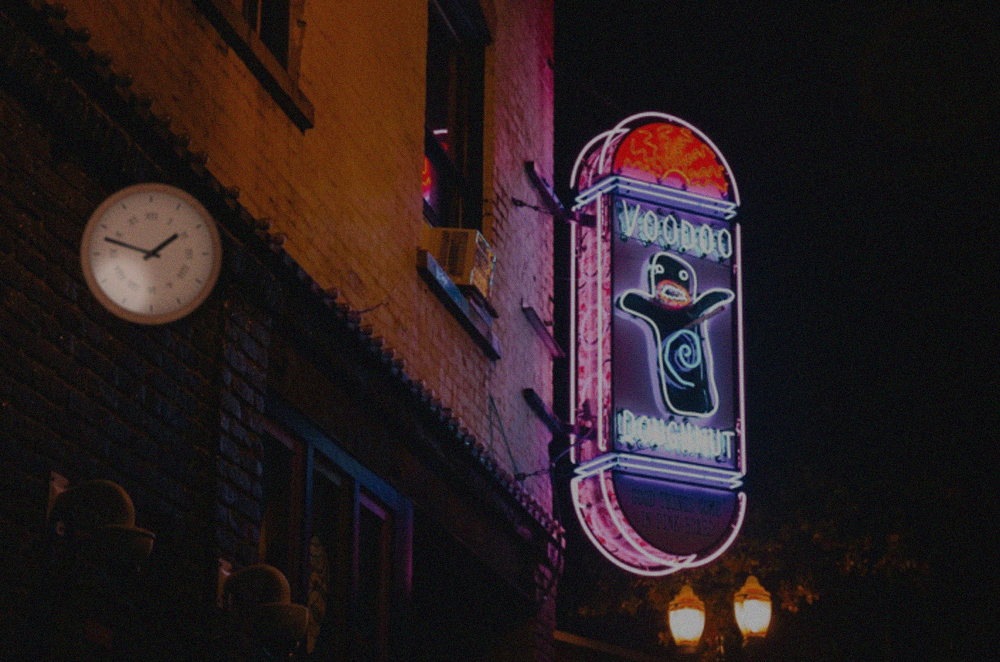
1:48
